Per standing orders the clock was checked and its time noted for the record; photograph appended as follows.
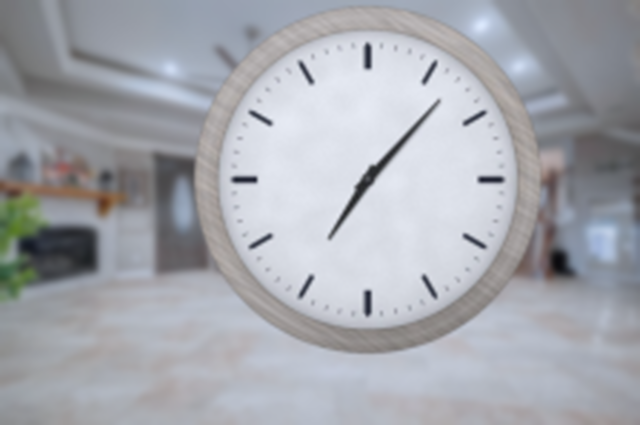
7:07
